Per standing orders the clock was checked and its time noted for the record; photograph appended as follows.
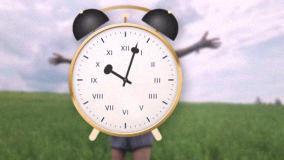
10:03
